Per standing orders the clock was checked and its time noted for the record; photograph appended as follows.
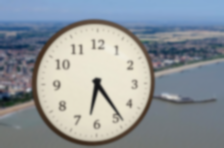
6:24
